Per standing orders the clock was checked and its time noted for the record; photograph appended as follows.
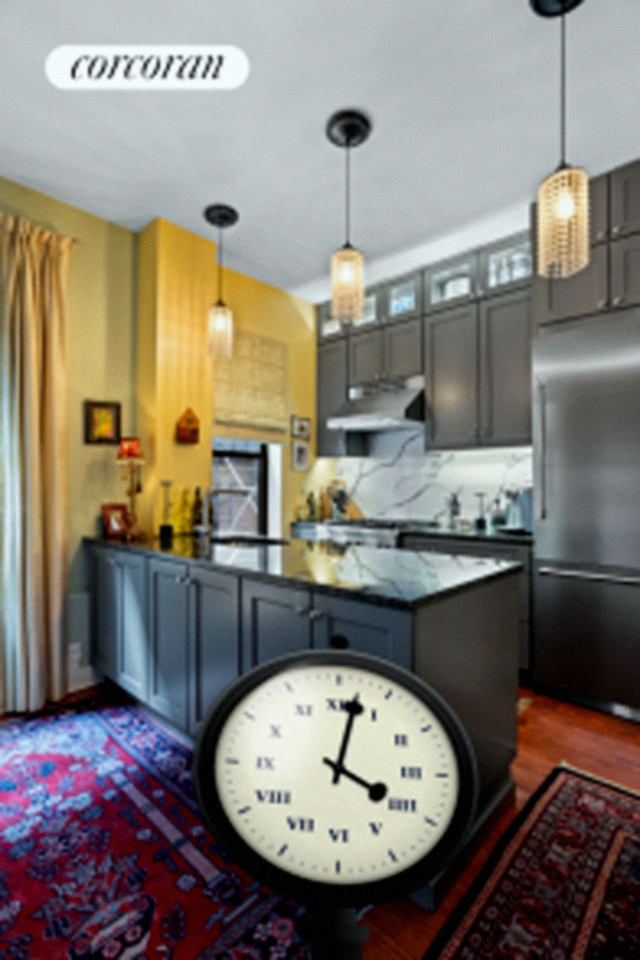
4:02
